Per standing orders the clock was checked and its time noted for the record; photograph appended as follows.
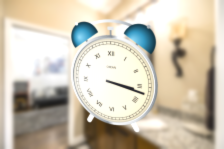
3:17
